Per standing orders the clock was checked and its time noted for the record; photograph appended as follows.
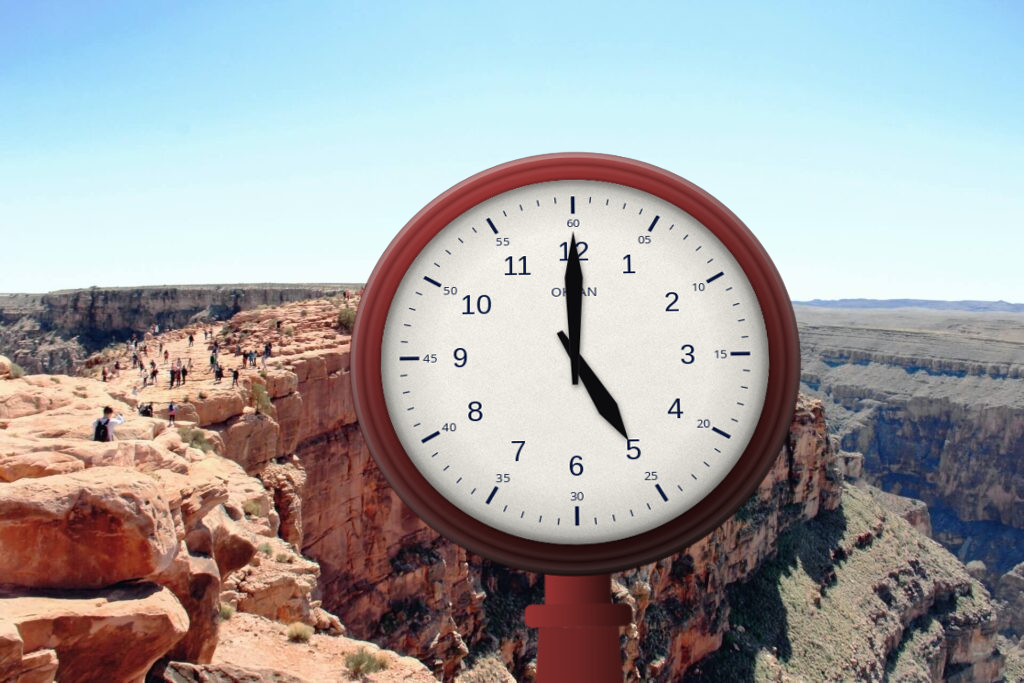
5:00
